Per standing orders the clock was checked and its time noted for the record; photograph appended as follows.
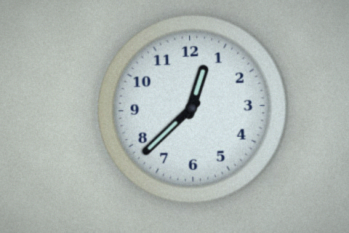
12:38
